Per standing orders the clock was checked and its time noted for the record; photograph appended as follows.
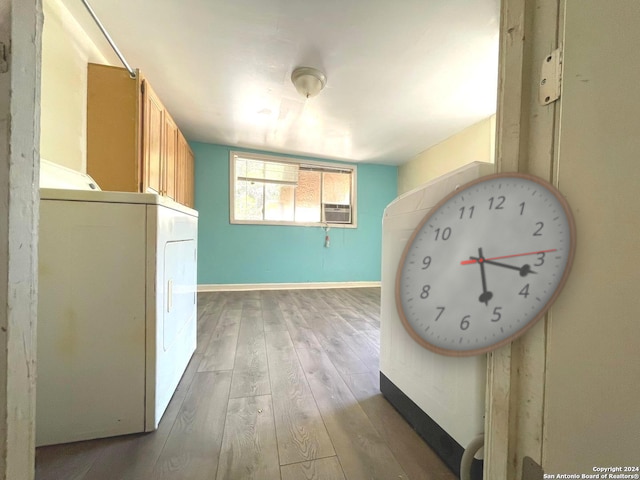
5:17:14
